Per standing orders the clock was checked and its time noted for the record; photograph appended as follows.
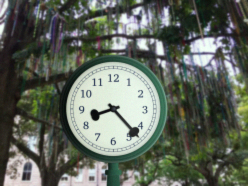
8:23
